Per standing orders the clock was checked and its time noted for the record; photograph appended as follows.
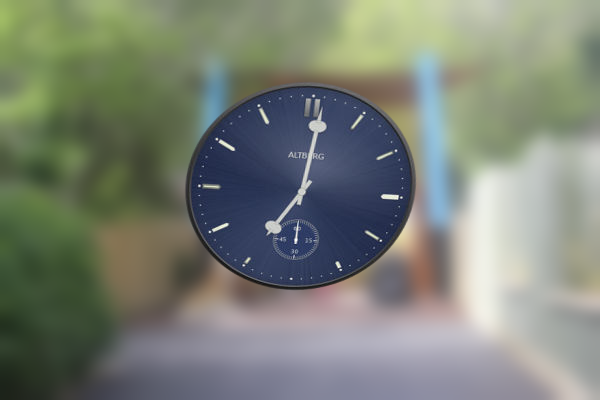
7:01
